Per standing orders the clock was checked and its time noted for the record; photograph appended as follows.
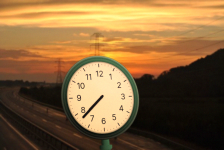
7:38
